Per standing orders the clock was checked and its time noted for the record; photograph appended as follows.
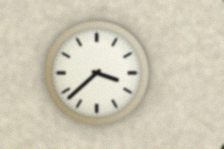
3:38
